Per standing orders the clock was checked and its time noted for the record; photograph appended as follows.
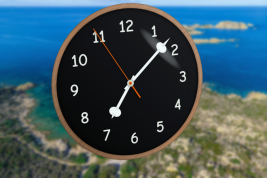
7:07:55
